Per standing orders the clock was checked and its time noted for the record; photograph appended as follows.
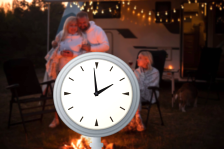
1:59
